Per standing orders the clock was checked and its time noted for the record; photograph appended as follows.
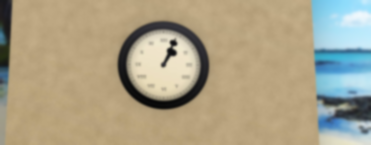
1:04
